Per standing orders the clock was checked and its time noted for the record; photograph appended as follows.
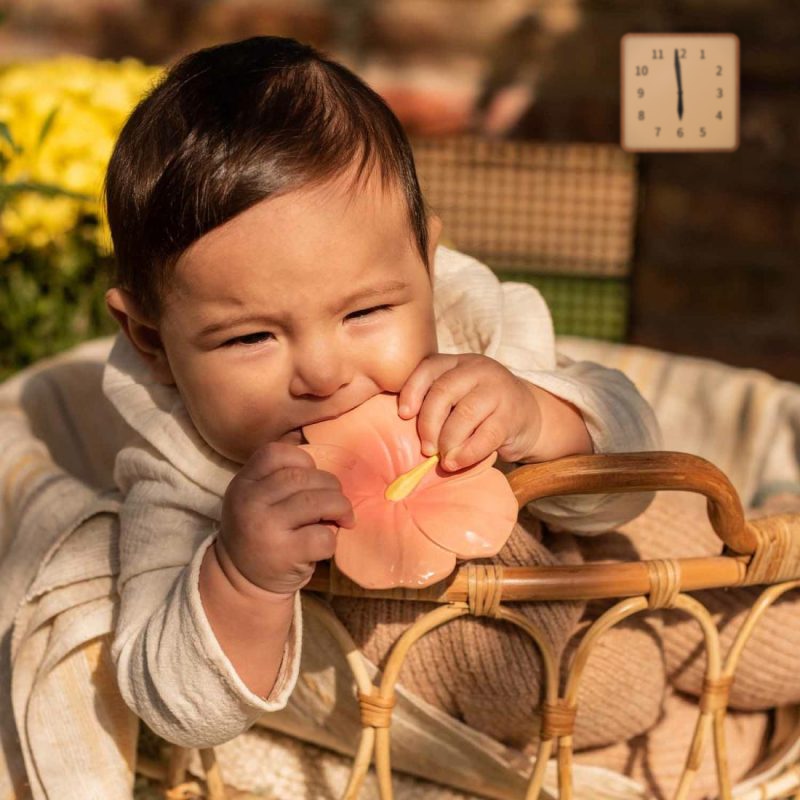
5:59
